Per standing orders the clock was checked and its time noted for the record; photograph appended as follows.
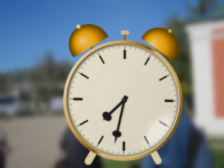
7:32
